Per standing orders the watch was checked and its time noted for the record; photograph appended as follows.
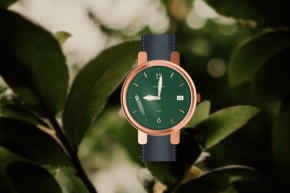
9:01
